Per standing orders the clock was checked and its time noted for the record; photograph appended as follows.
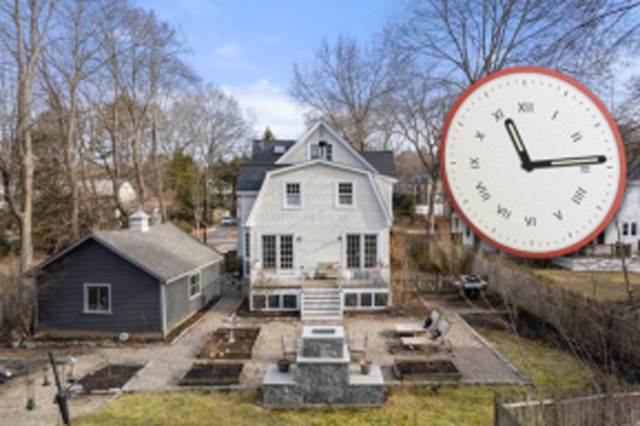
11:14
